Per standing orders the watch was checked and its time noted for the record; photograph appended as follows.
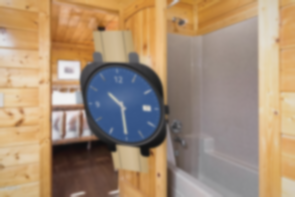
10:30
